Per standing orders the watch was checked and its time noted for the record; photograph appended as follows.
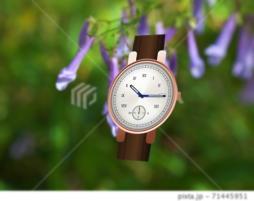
10:15
